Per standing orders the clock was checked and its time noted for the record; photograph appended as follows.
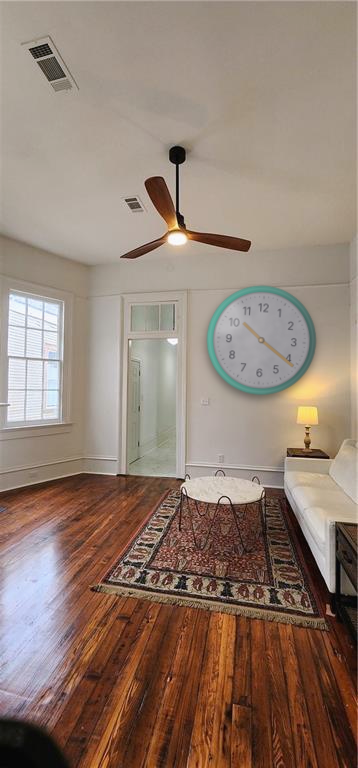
10:21
